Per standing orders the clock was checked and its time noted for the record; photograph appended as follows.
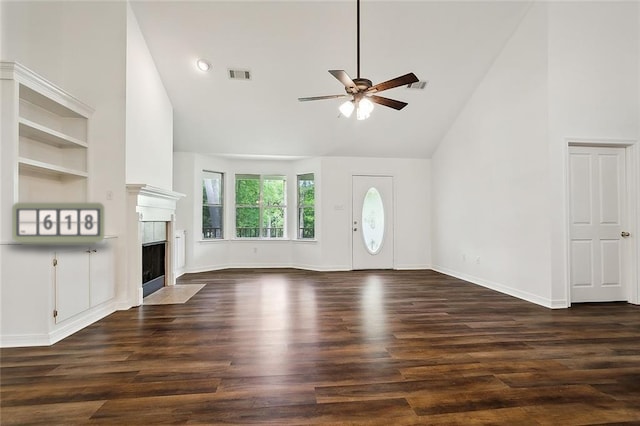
6:18
